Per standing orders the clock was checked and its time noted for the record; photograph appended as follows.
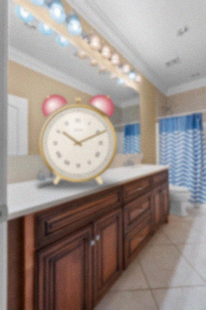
10:11
